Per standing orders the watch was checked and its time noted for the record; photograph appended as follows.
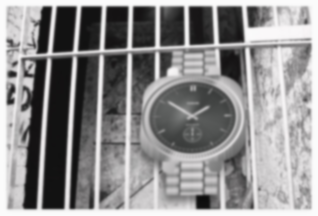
1:51
